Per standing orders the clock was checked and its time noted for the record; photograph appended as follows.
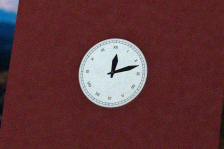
12:12
